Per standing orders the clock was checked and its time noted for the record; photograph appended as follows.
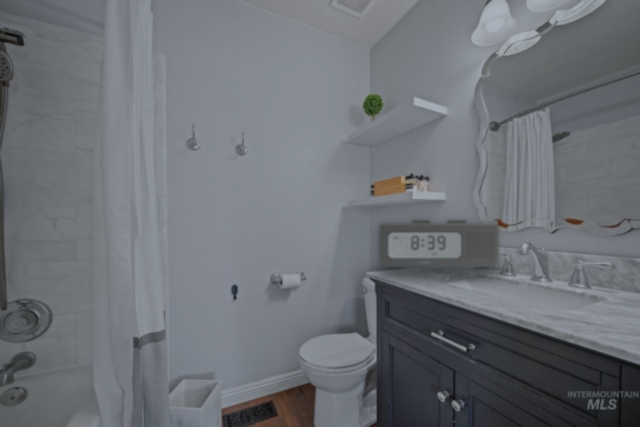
8:39
